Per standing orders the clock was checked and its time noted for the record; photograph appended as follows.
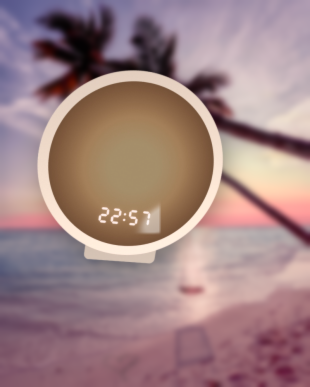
22:57
